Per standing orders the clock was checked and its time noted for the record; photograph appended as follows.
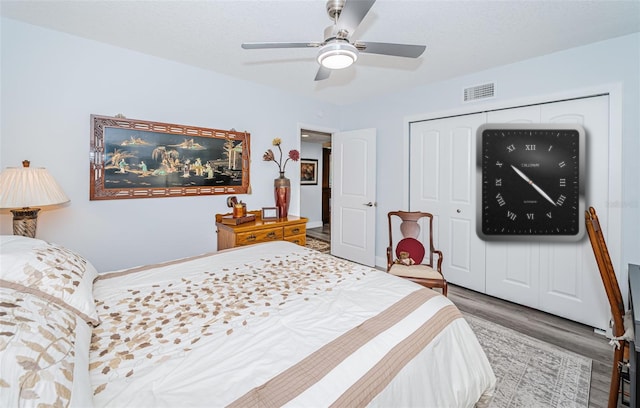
10:22
